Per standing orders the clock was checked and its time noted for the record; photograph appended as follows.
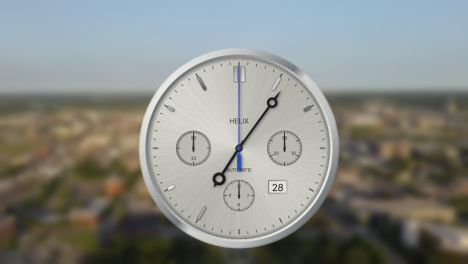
7:06
